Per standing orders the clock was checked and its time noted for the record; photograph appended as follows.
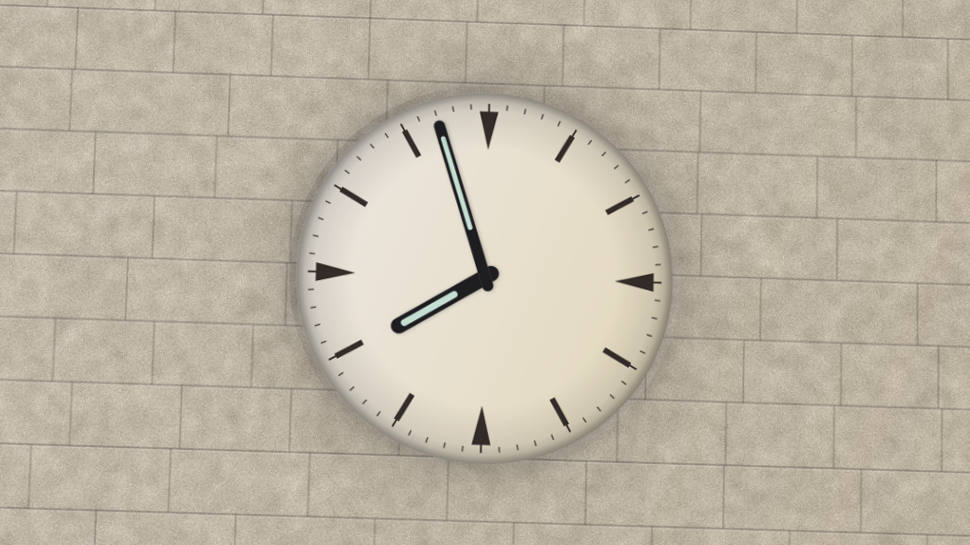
7:57
